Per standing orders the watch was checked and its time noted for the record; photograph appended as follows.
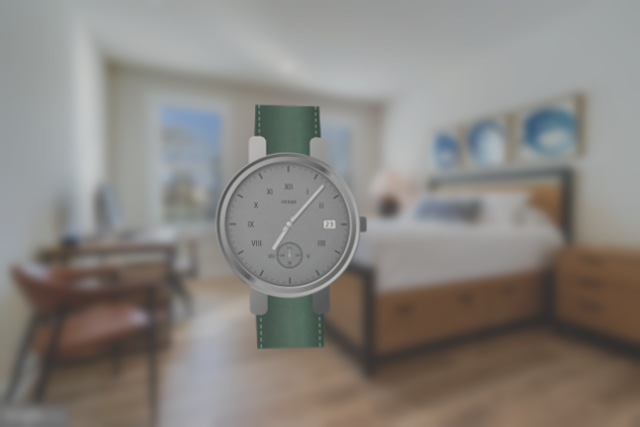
7:07
